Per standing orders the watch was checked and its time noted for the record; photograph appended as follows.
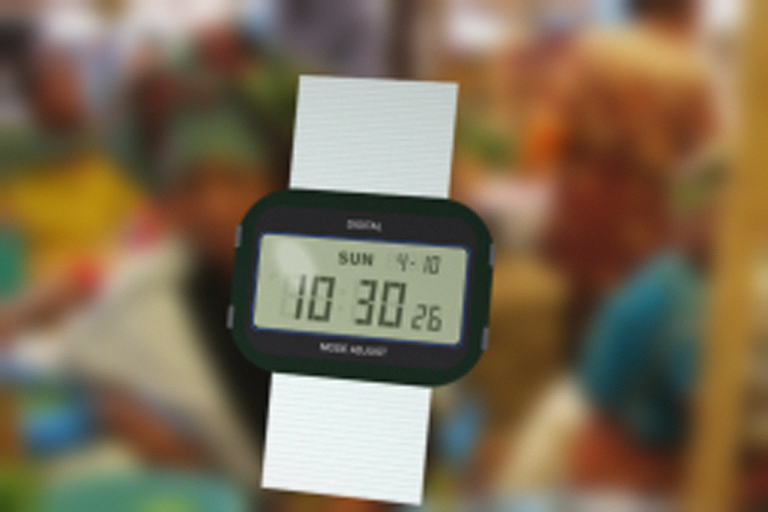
10:30:26
